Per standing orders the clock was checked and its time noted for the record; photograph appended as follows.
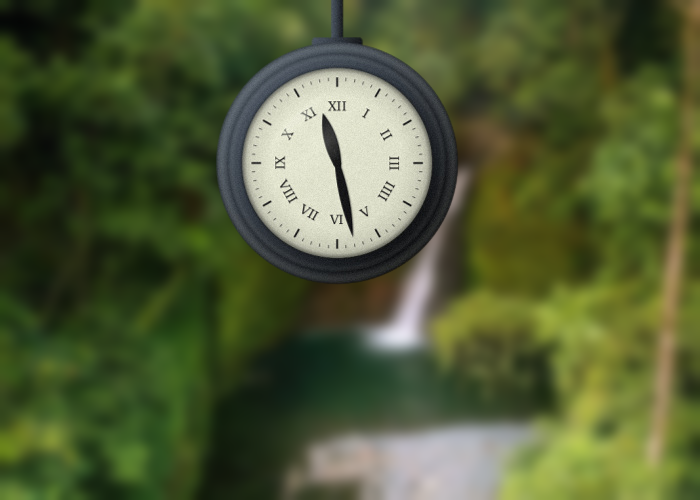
11:28
